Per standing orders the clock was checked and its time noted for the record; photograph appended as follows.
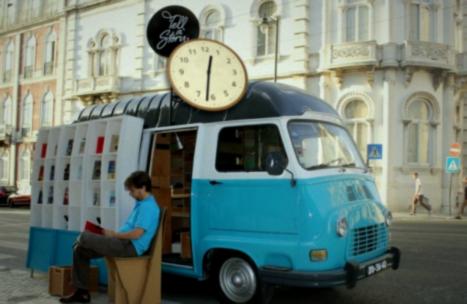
12:32
